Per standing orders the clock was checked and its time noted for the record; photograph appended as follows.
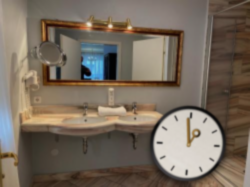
12:59
